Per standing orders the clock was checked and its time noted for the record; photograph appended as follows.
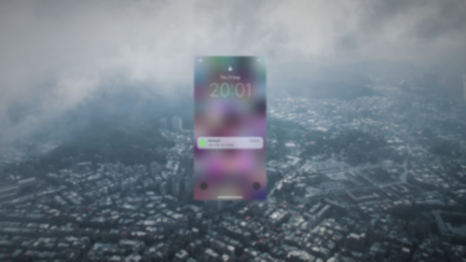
20:01
